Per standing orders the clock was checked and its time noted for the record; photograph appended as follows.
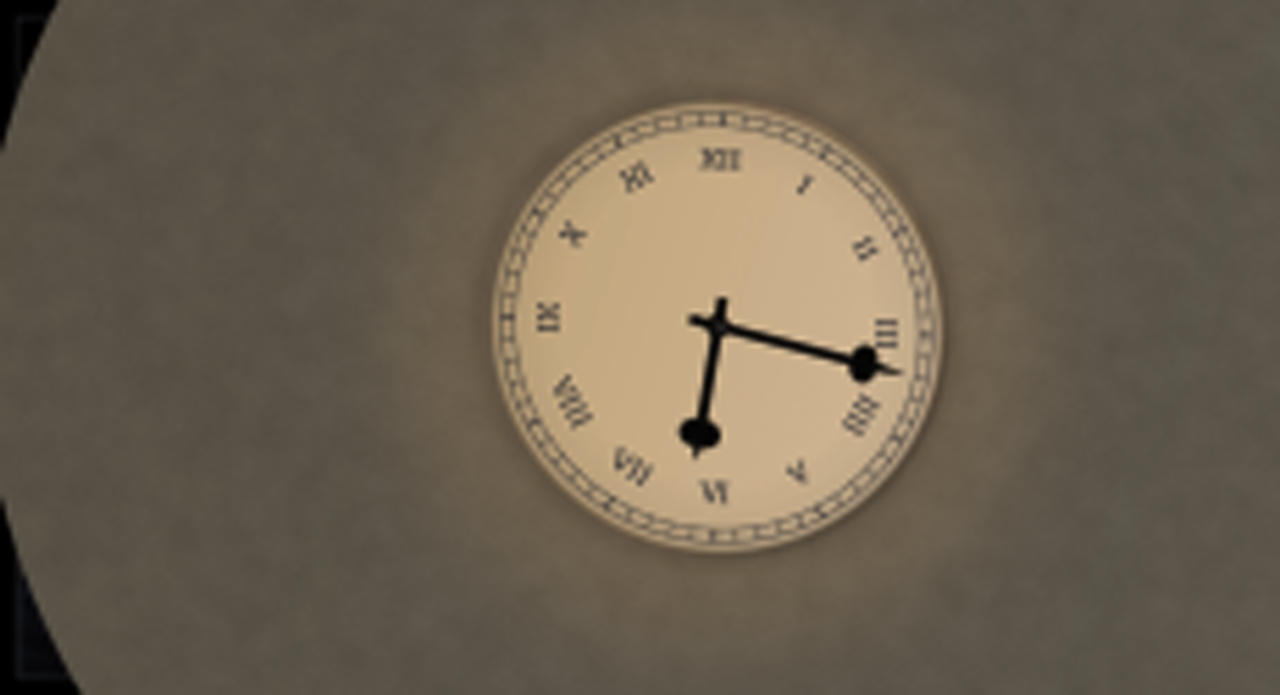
6:17
